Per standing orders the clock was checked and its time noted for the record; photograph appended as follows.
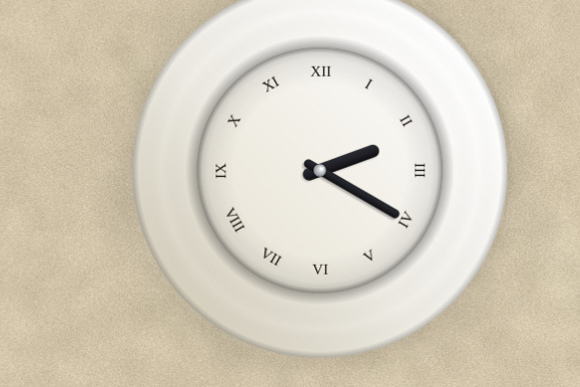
2:20
